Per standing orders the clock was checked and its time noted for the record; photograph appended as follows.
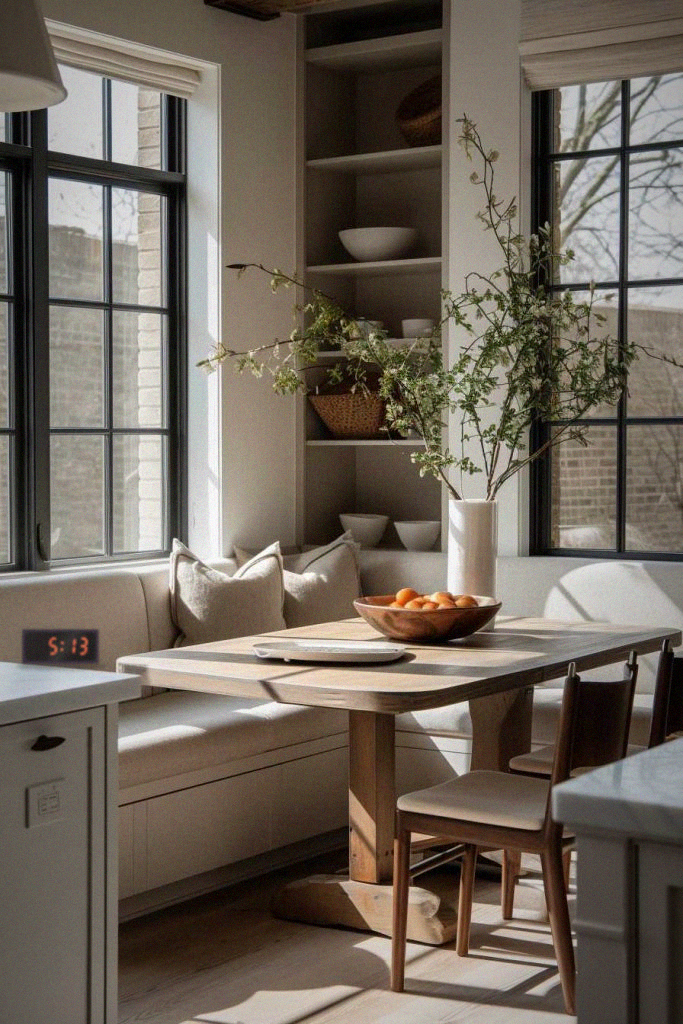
5:13
